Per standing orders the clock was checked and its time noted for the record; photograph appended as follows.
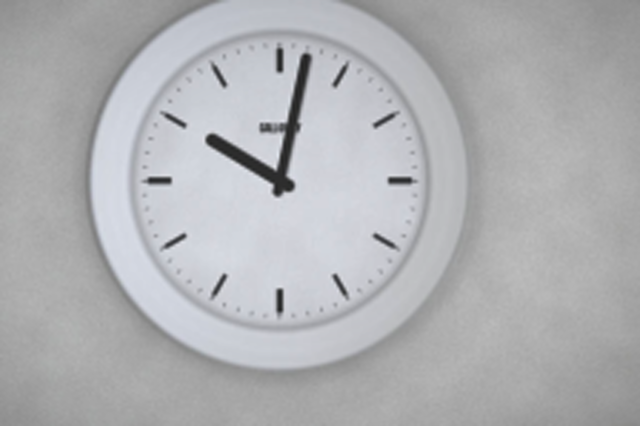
10:02
